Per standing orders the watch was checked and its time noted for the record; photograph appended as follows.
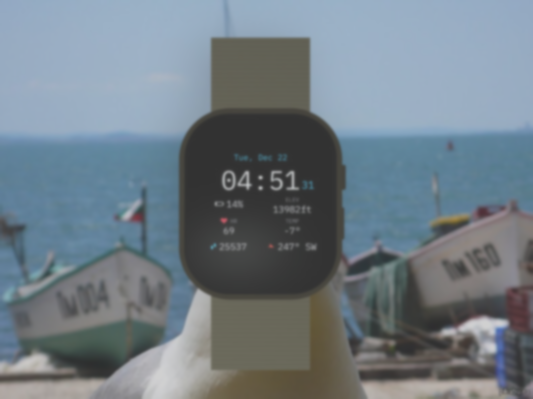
4:51
